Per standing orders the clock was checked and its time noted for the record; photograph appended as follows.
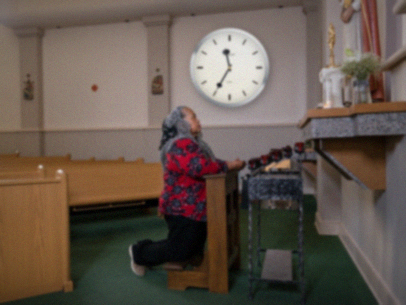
11:35
